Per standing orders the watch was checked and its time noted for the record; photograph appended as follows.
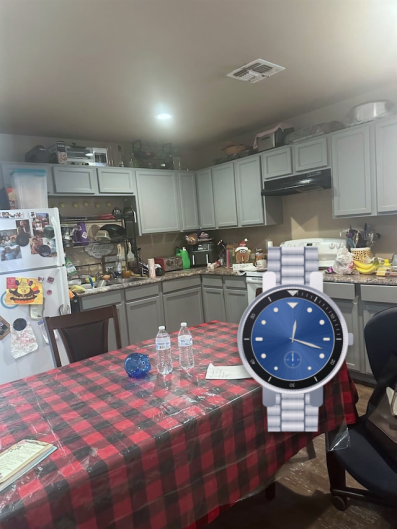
12:18
